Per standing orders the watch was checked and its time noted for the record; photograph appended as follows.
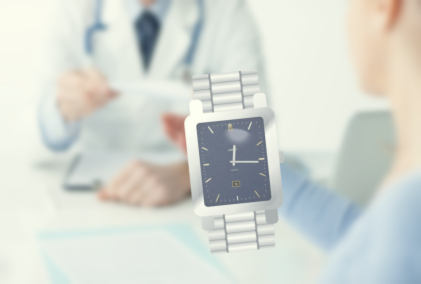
12:16
